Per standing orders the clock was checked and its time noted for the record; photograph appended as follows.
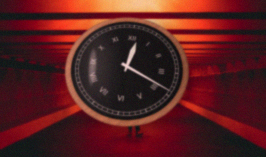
12:19
